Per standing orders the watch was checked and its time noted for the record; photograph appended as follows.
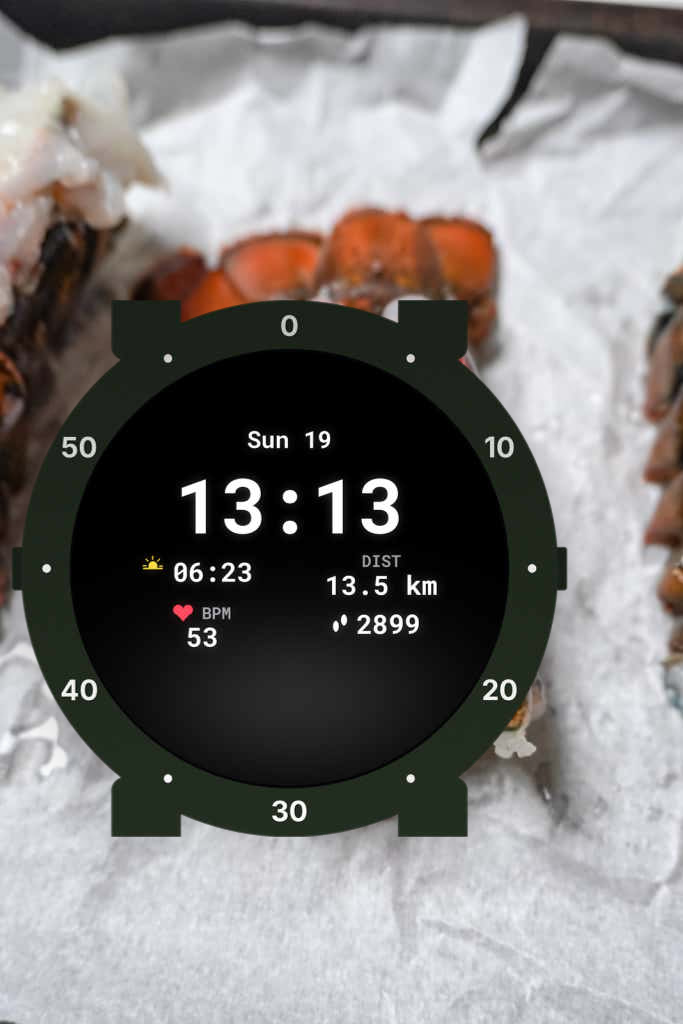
13:13
